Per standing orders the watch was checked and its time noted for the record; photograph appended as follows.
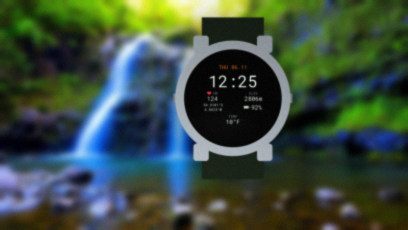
12:25
